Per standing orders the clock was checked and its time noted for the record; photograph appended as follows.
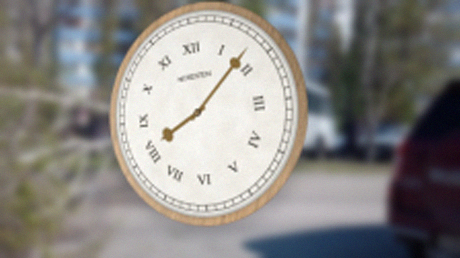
8:08
